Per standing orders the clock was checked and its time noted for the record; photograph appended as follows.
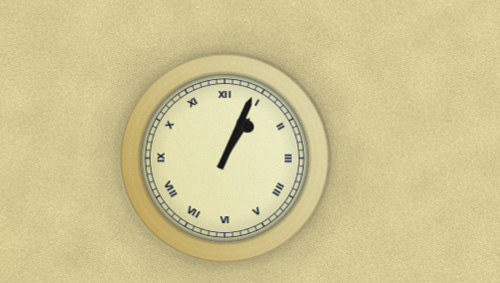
1:04
